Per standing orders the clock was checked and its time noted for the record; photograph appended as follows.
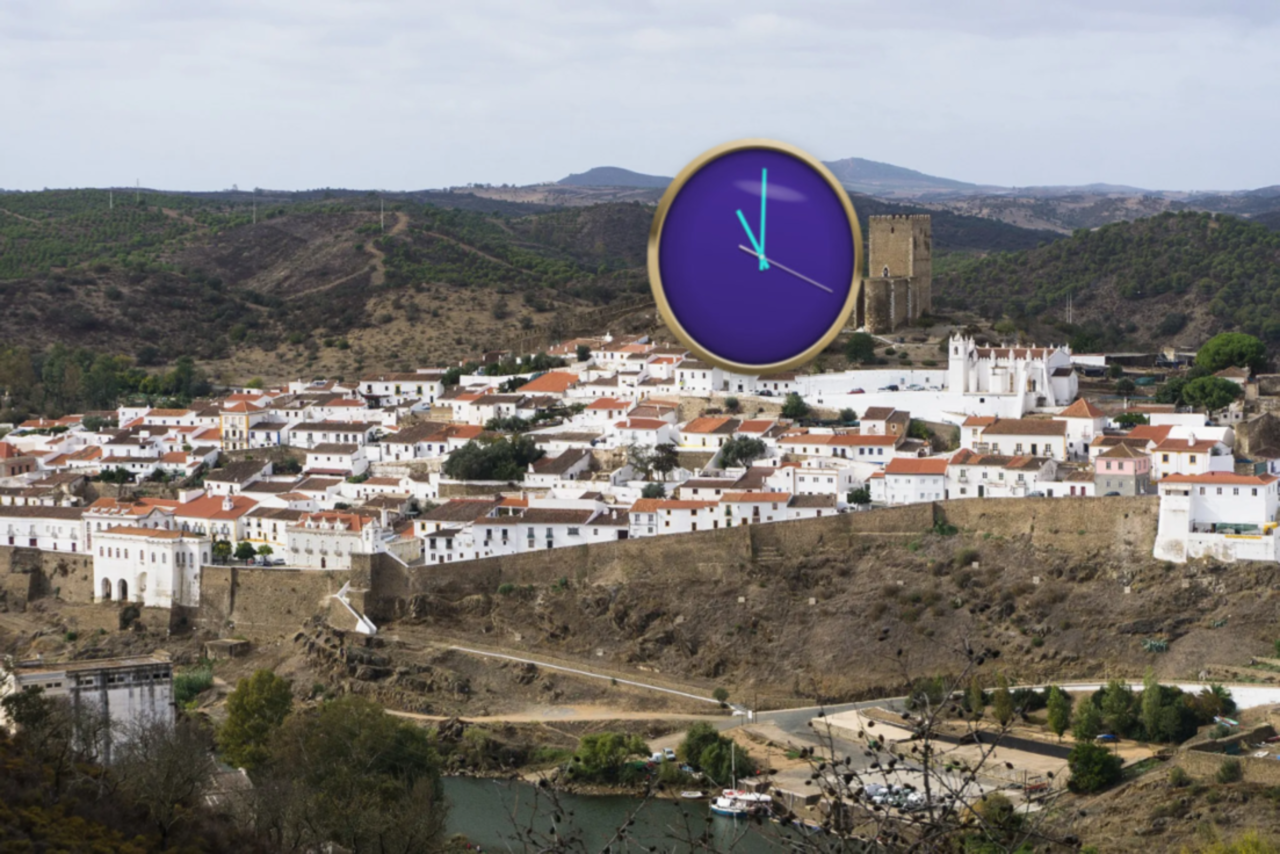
11:00:19
